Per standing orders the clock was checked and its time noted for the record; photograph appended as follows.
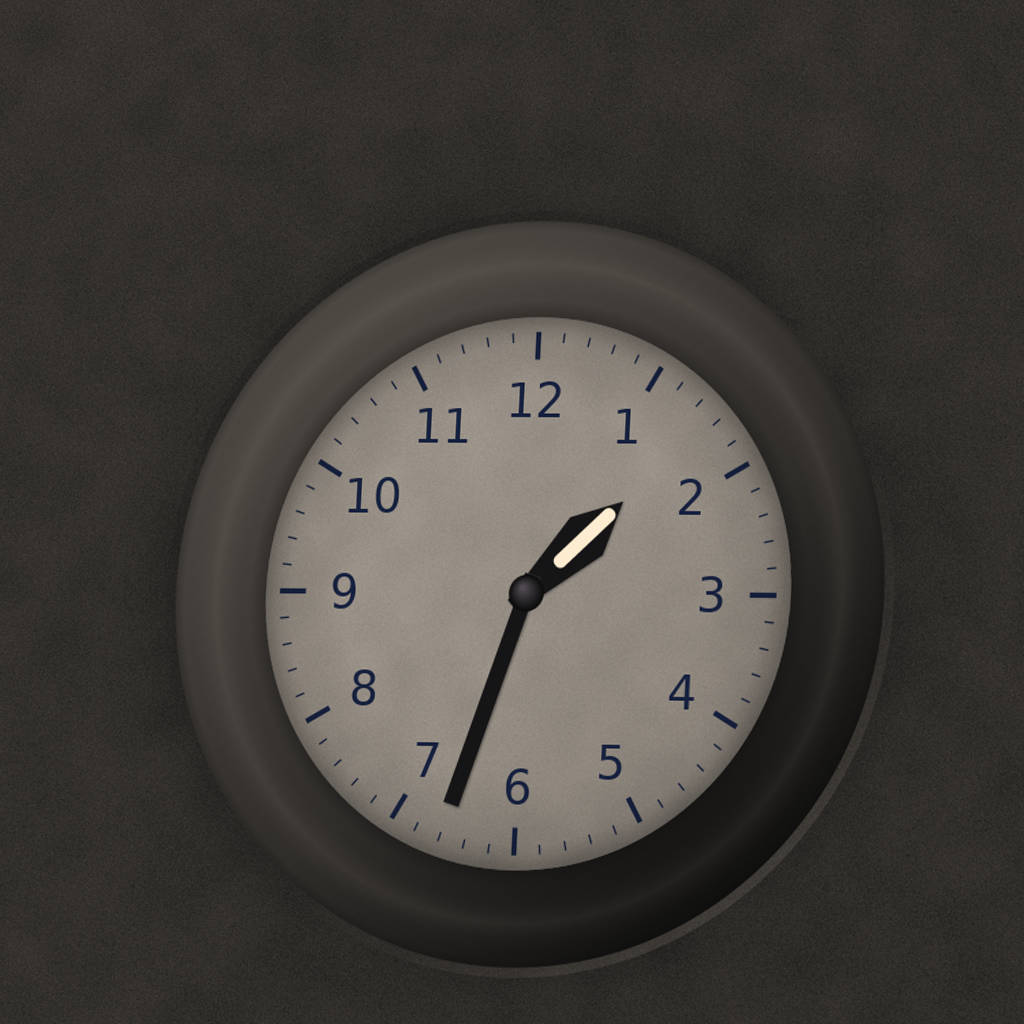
1:33
